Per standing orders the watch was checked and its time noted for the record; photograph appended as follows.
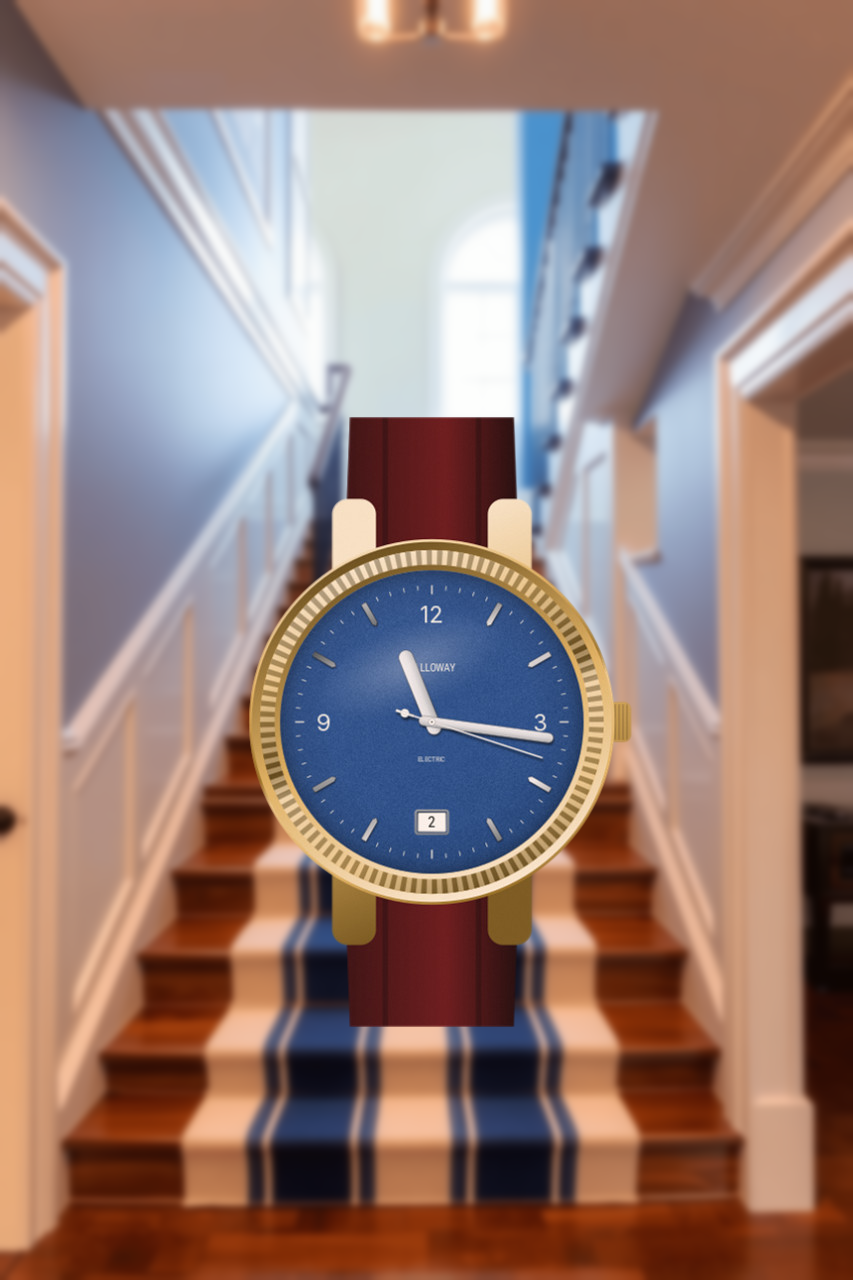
11:16:18
